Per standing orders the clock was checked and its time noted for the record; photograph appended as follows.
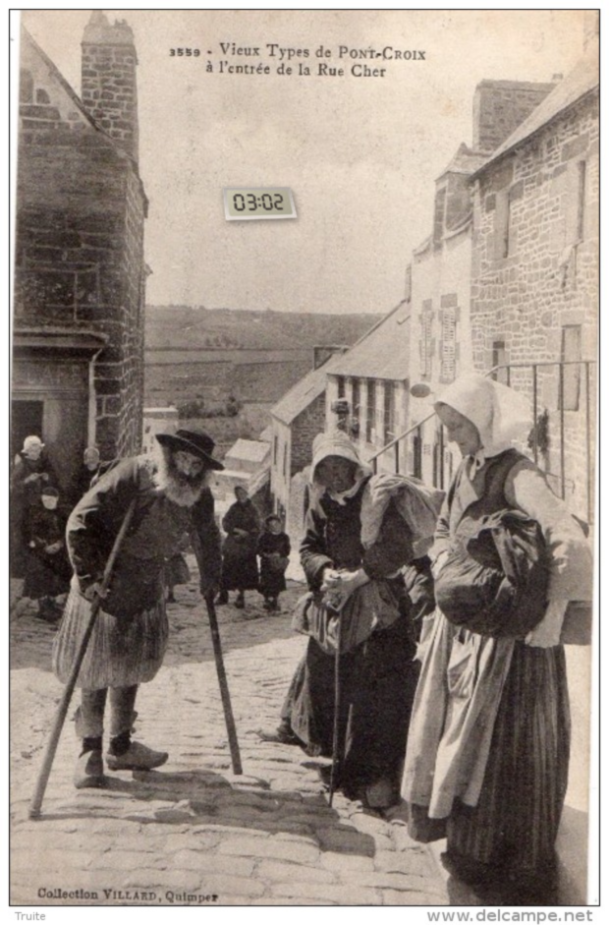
3:02
